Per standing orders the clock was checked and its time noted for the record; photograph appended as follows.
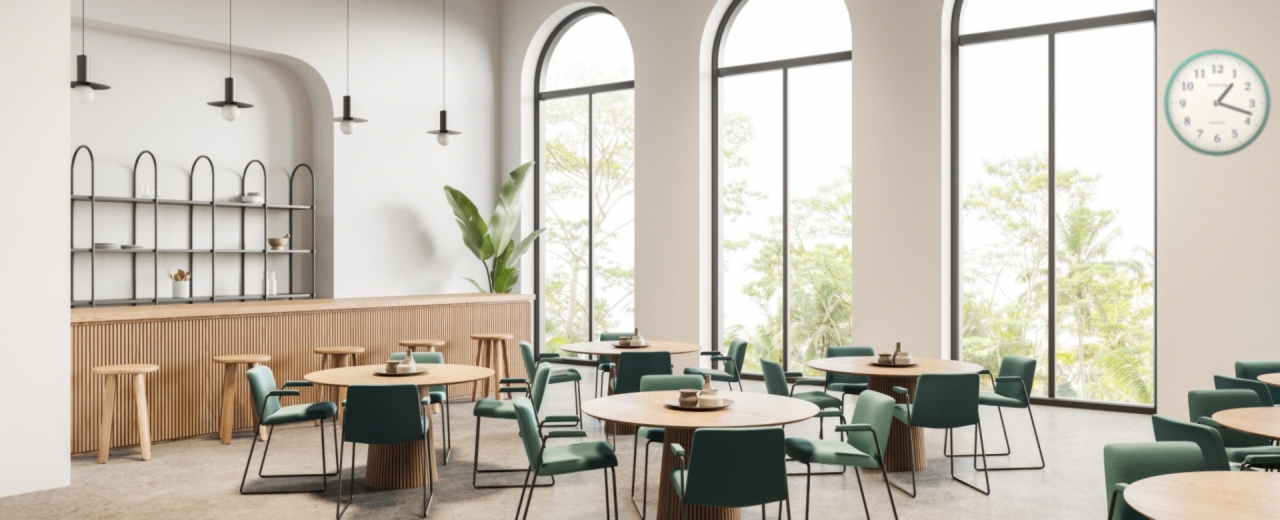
1:18
